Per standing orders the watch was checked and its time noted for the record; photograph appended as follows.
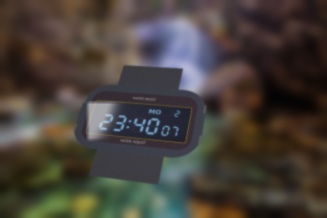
23:40:07
